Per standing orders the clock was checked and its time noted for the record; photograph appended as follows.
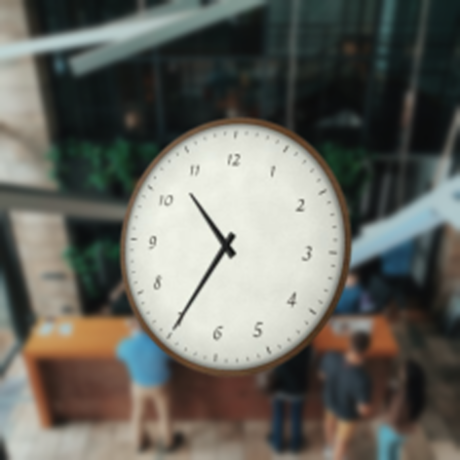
10:35
